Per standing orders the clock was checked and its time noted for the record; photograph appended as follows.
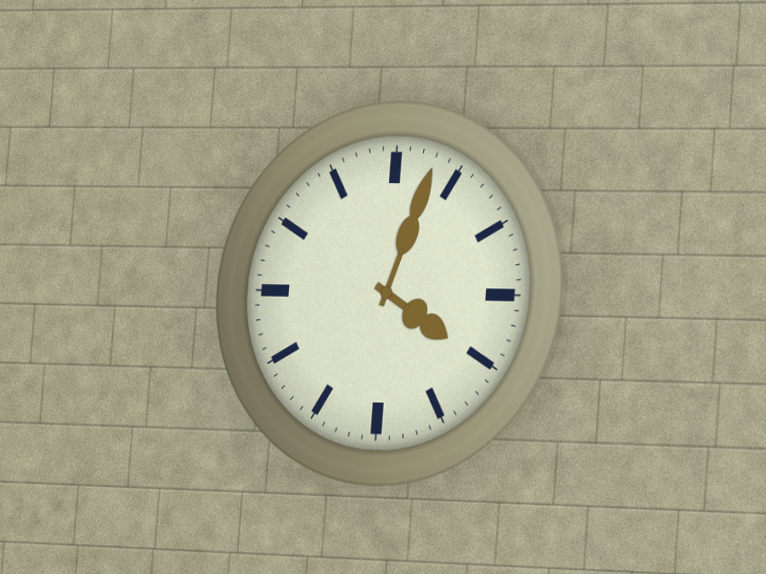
4:03
